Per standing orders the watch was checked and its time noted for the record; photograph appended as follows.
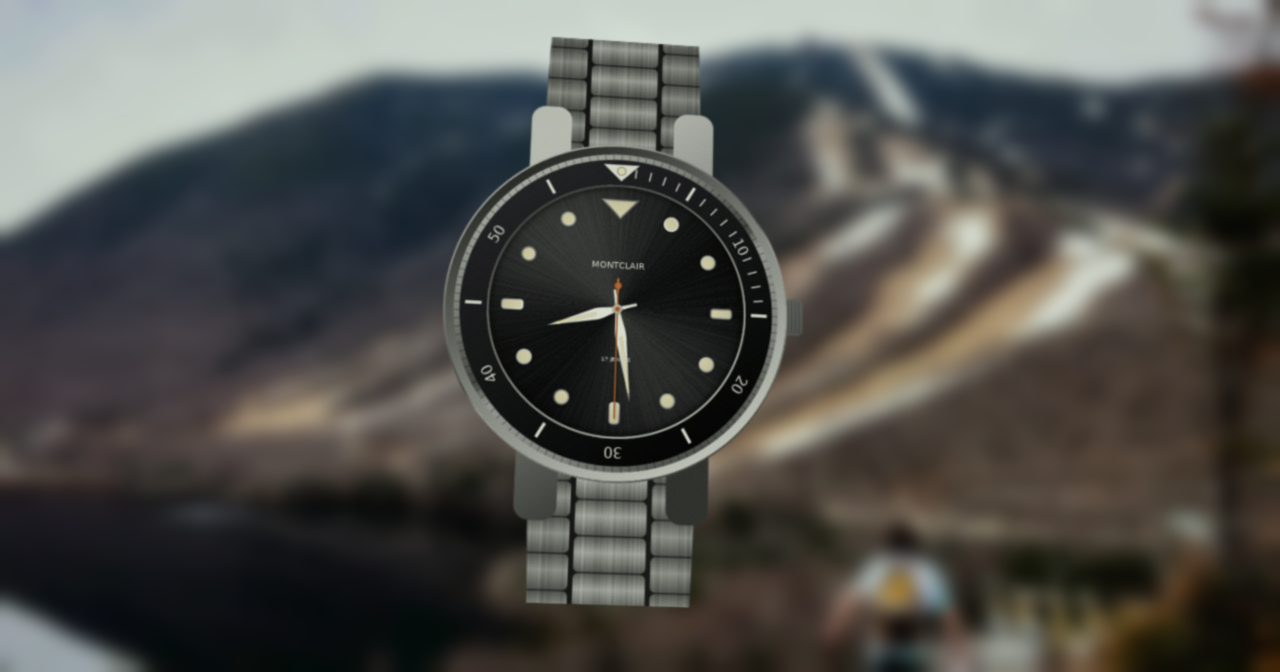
8:28:30
